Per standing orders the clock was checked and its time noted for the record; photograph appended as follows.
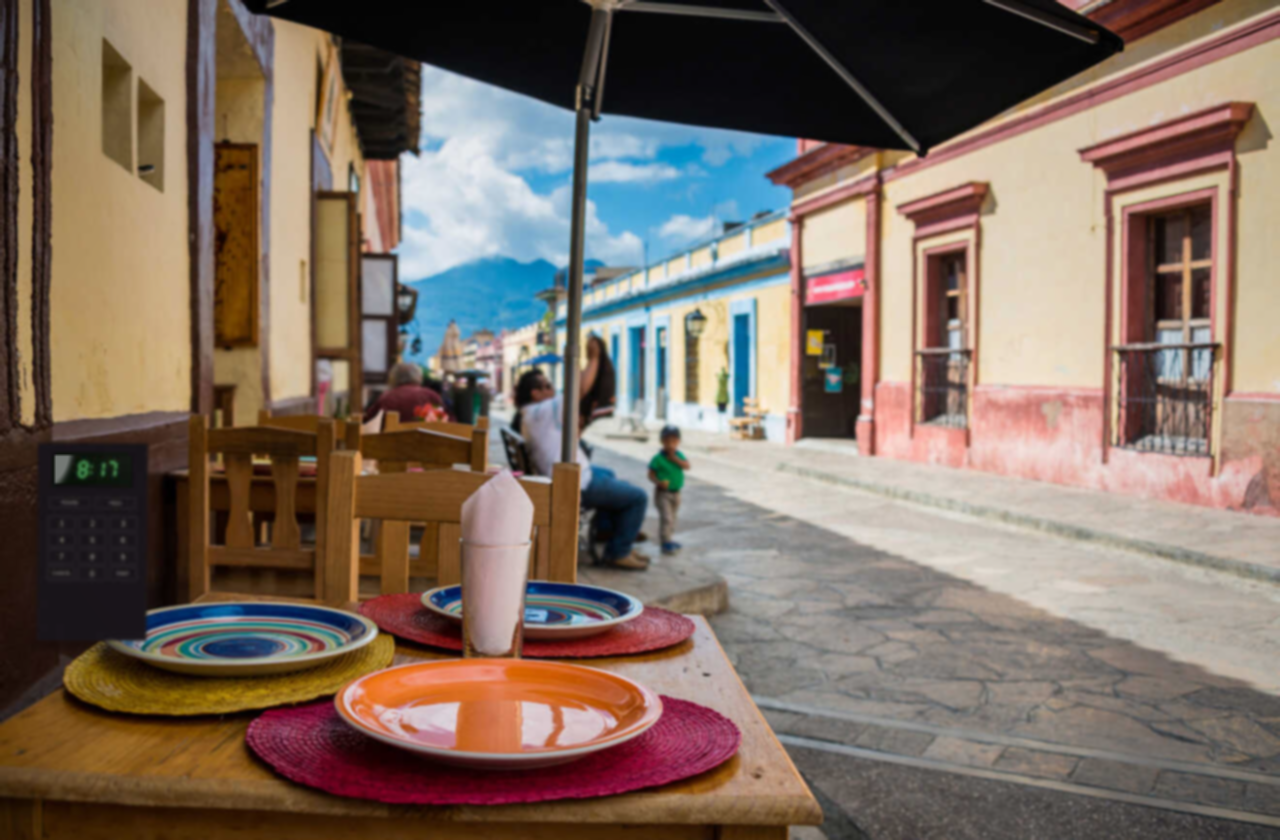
8:17
